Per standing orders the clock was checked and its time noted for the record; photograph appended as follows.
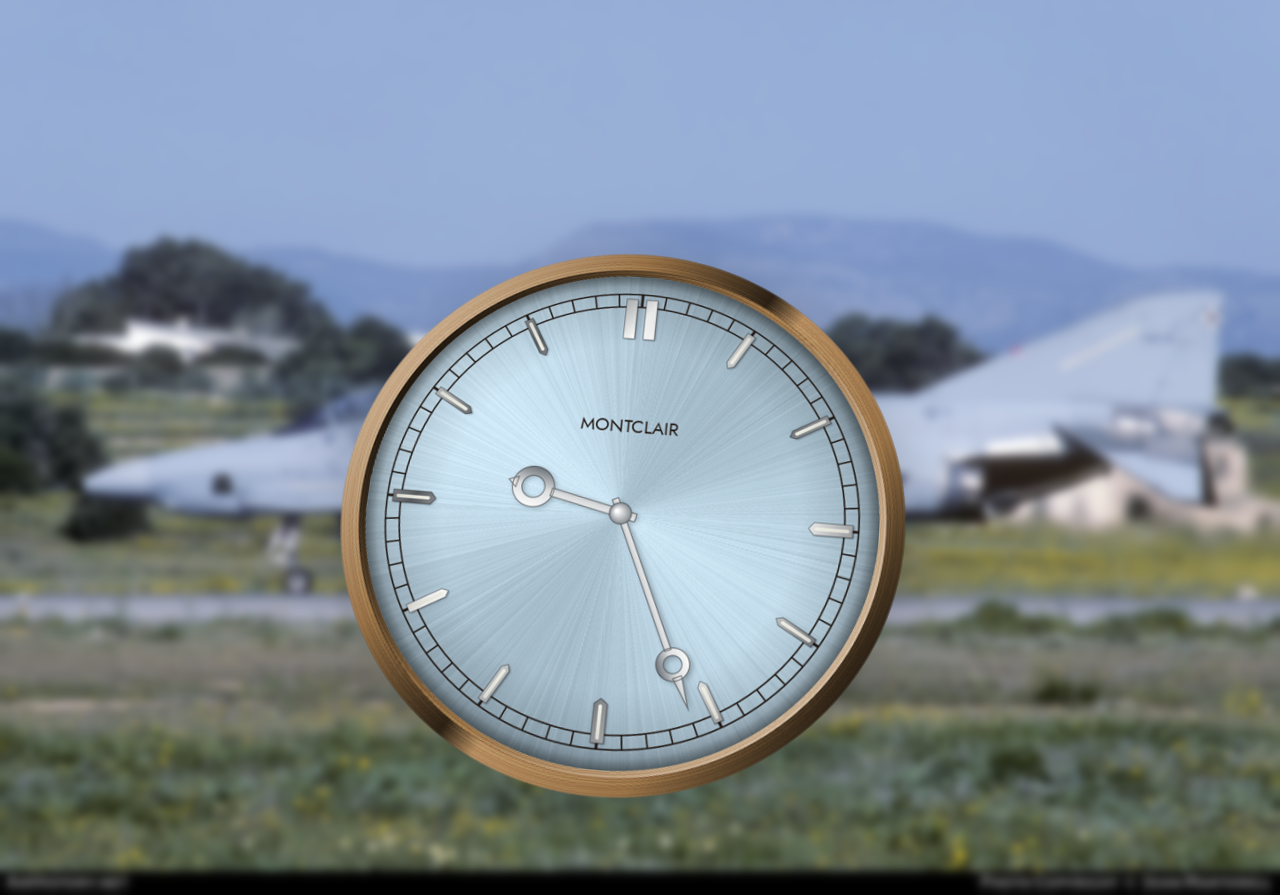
9:26
